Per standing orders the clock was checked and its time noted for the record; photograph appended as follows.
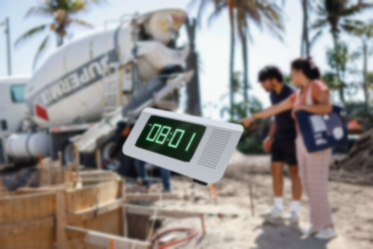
8:01
